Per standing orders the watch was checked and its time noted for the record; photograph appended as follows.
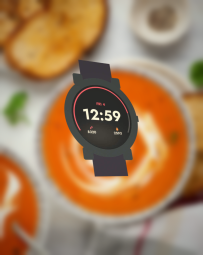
12:59
